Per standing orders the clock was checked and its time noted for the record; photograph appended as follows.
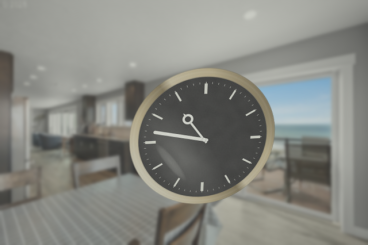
10:47
